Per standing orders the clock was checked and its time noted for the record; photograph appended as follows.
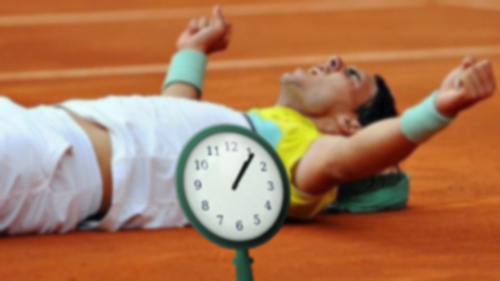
1:06
